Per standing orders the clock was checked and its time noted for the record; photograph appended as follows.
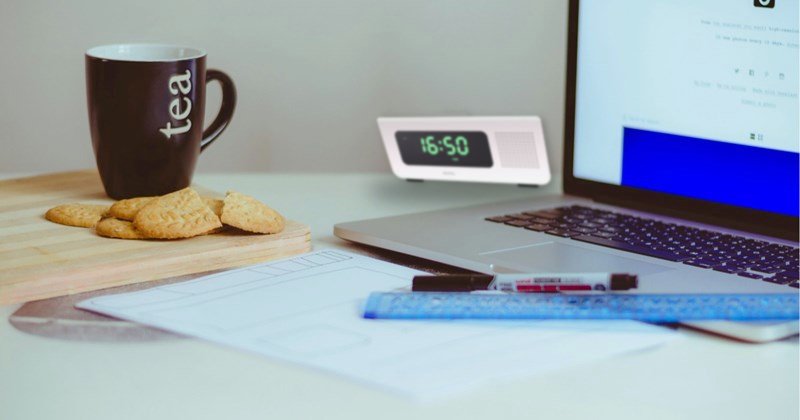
16:50
